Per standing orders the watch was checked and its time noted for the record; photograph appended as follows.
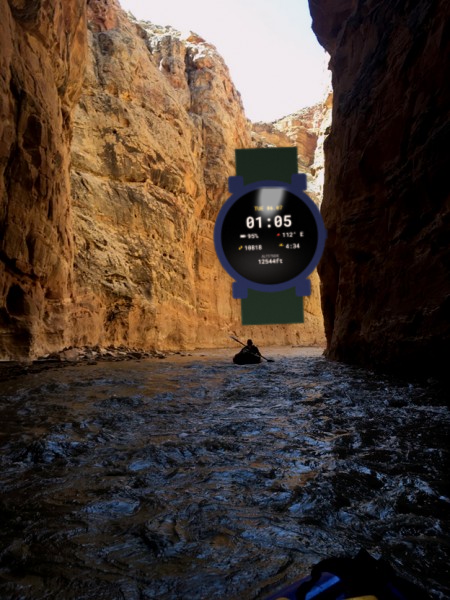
1:05
